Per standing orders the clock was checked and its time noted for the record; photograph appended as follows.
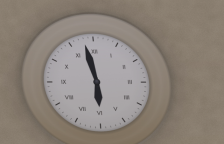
5:58
